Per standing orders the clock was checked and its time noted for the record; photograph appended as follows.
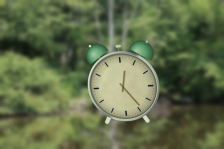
12:24
